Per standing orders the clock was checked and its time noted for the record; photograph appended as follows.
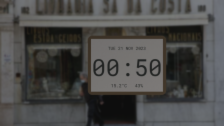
0:50
